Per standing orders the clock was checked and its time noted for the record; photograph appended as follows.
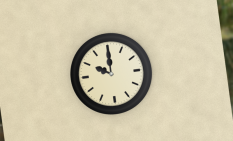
10:00
